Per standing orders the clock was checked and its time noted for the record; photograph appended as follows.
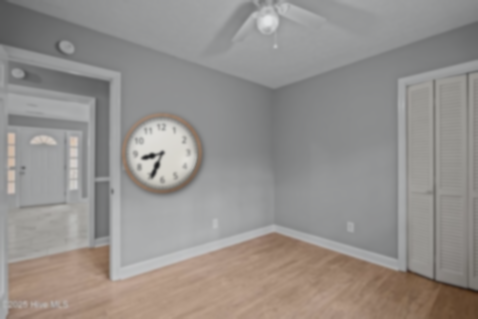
8:34
